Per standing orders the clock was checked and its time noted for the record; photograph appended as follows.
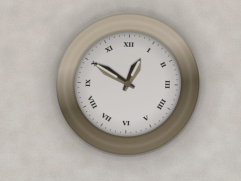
12:50
